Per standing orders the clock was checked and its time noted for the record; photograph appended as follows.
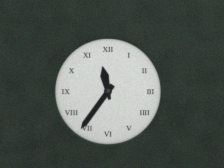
11:36
